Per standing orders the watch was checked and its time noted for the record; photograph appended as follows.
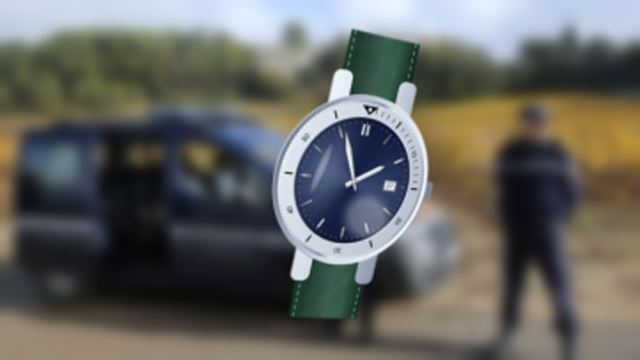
1:56
